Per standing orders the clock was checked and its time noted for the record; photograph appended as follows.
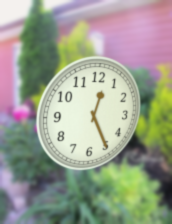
12:25
